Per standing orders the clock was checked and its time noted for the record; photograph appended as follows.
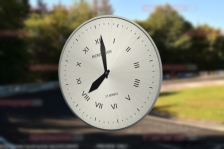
8:01
